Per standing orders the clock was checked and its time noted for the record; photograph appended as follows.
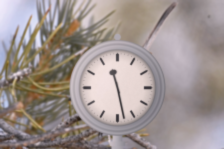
11:28
